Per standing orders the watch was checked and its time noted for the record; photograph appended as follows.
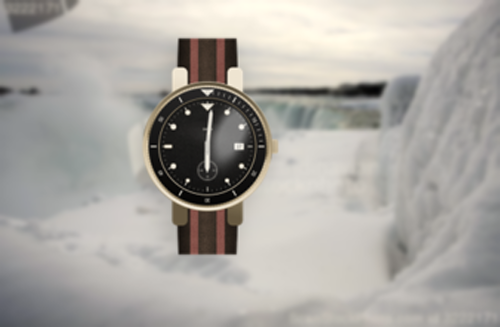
6:01
